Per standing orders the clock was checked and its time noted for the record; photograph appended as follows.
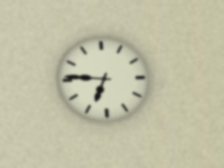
6:46
